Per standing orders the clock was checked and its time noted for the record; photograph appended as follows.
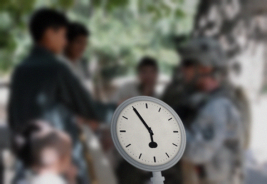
5:55
